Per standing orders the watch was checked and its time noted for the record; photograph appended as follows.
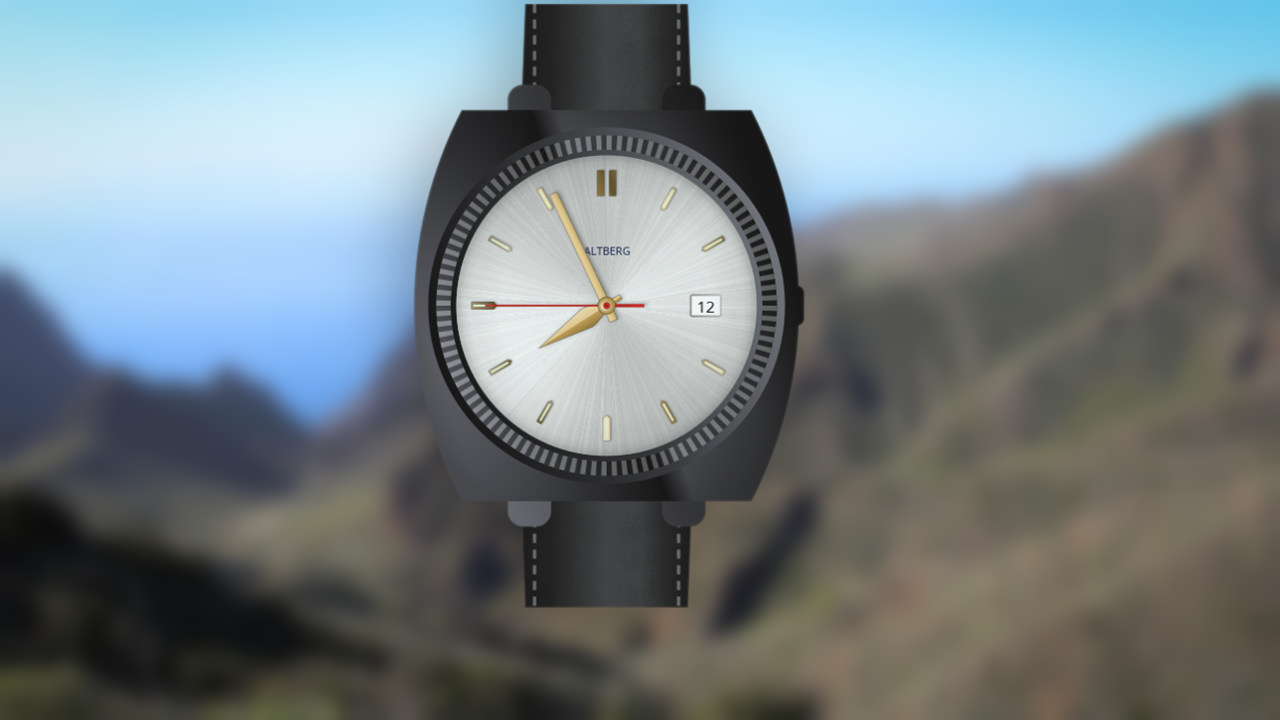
7:55:45
